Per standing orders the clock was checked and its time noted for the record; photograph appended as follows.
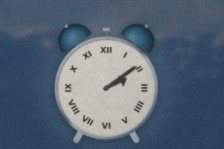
2:09
